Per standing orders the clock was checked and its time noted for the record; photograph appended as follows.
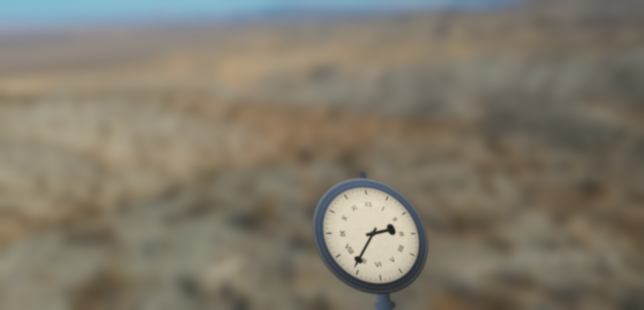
2:36
